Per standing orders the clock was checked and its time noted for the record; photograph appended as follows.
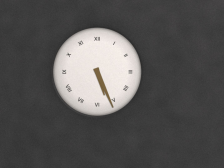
5:26
